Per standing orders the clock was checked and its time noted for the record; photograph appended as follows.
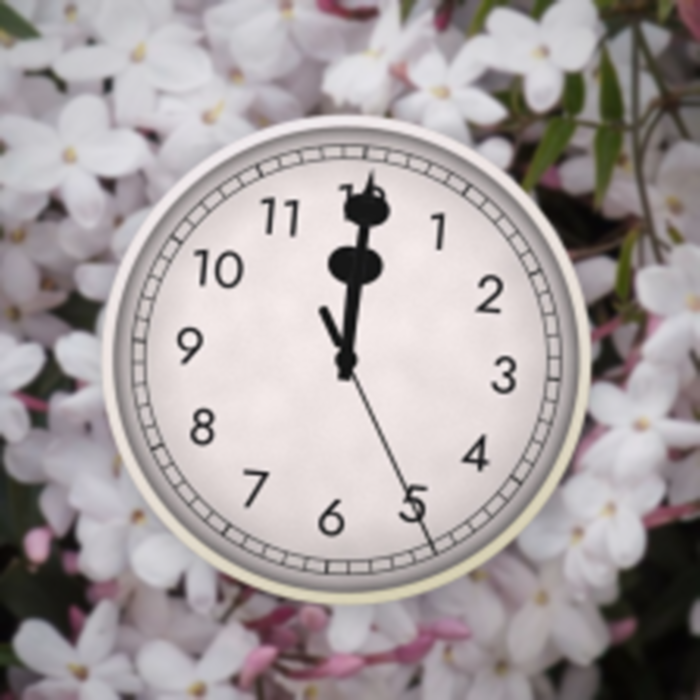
12:00:25
